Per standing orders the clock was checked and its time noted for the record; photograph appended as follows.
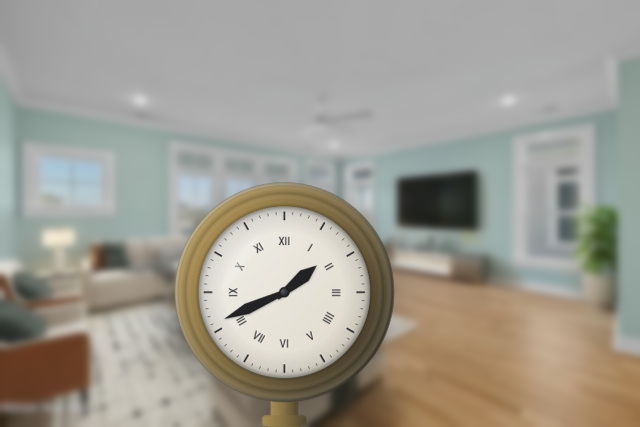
1:41
